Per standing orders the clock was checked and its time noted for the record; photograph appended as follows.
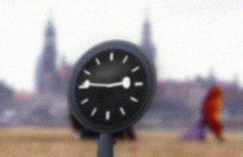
2:46
